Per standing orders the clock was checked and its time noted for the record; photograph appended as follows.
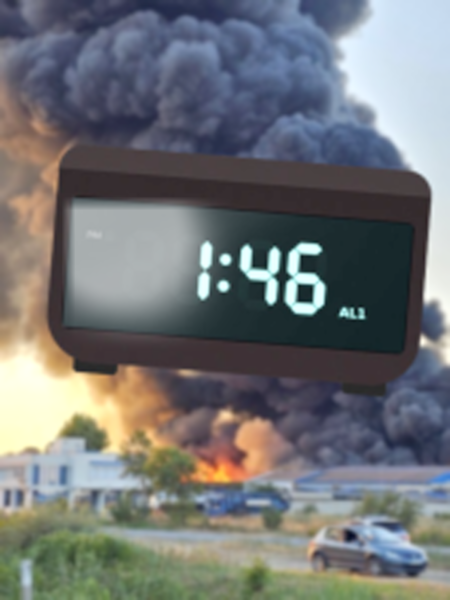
1:46
